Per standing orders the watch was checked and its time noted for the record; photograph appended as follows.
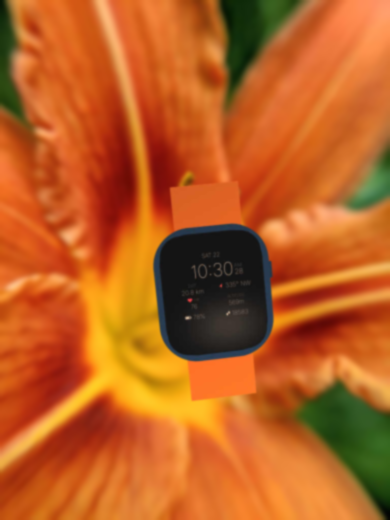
10:30
